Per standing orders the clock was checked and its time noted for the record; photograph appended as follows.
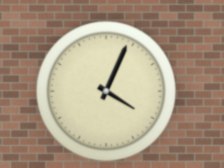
4:04
